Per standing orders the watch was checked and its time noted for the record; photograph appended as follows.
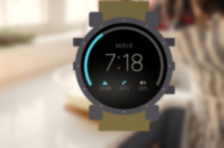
7:18
